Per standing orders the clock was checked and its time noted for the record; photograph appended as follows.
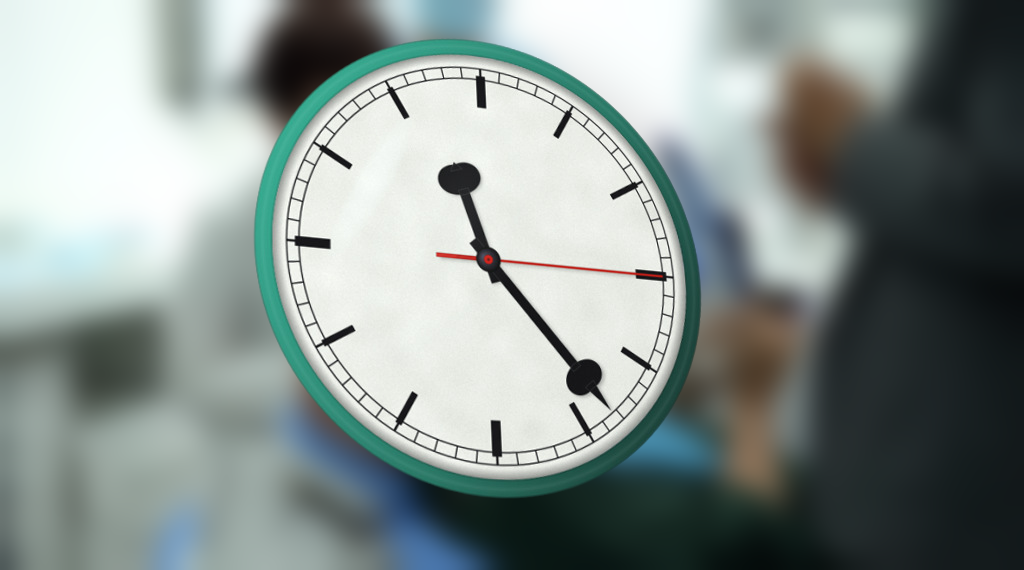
11:23:15
